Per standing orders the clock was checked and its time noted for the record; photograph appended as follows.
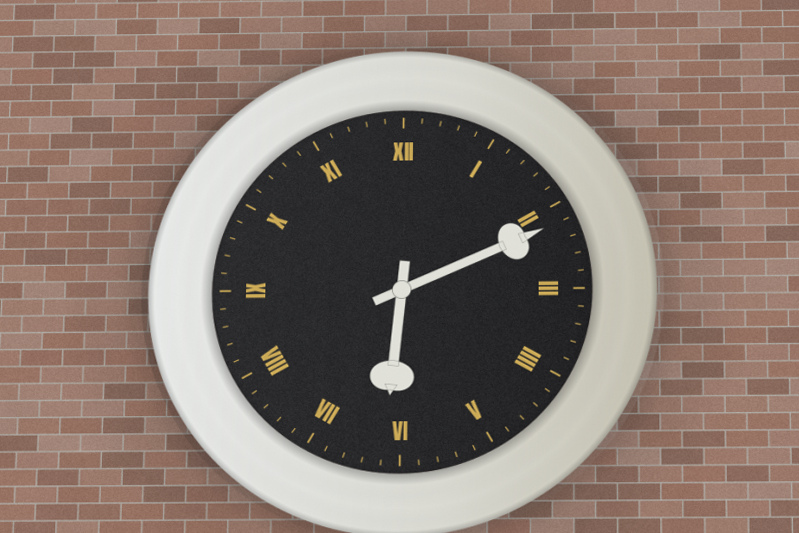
6:11
